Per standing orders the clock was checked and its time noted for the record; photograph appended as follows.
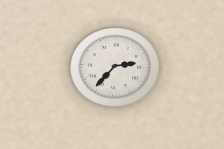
2:36
